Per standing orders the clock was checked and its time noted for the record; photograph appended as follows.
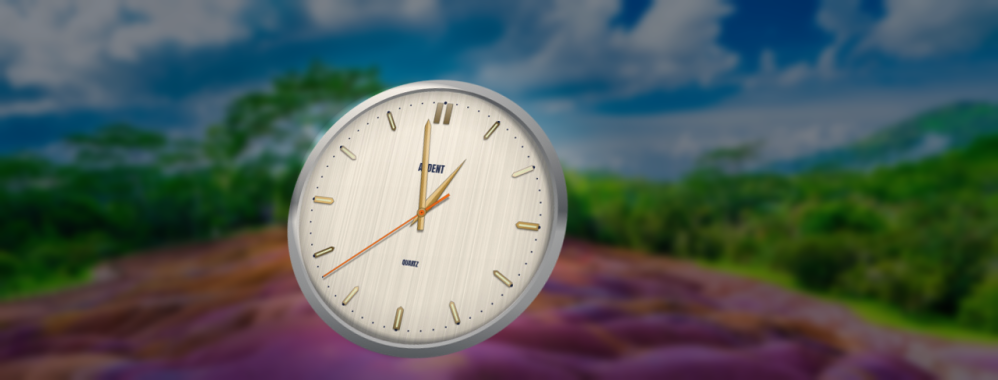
12:58:38
